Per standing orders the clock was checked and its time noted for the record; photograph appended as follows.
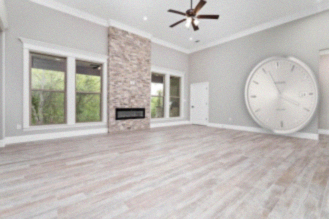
3:56
